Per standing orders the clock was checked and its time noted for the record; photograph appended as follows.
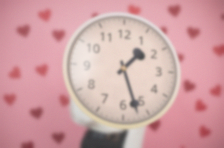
1:27
